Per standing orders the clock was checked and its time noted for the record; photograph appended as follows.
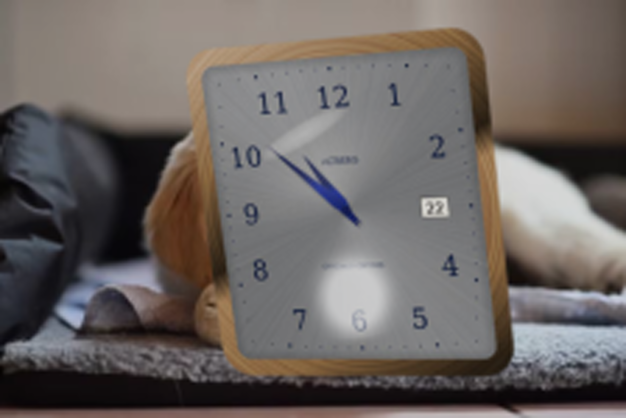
10:52
